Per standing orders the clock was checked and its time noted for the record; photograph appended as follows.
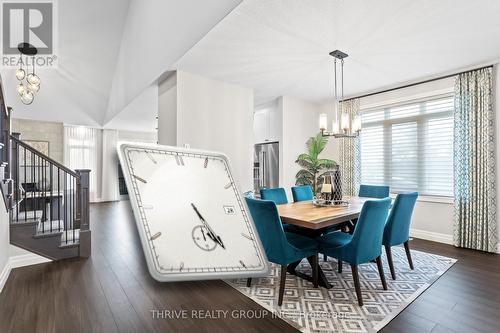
5:26
